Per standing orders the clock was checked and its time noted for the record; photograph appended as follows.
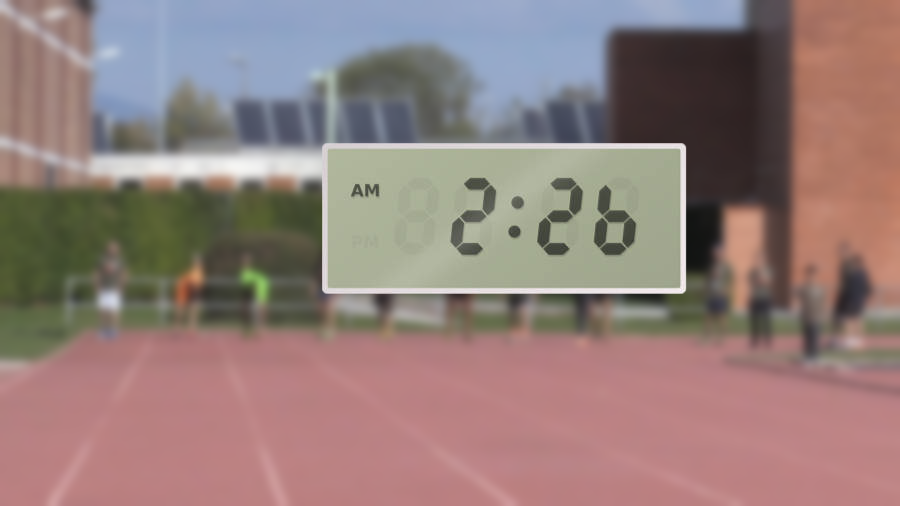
2:26
